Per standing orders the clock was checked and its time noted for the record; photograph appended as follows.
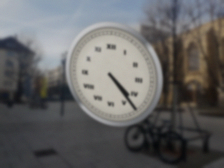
4:23
